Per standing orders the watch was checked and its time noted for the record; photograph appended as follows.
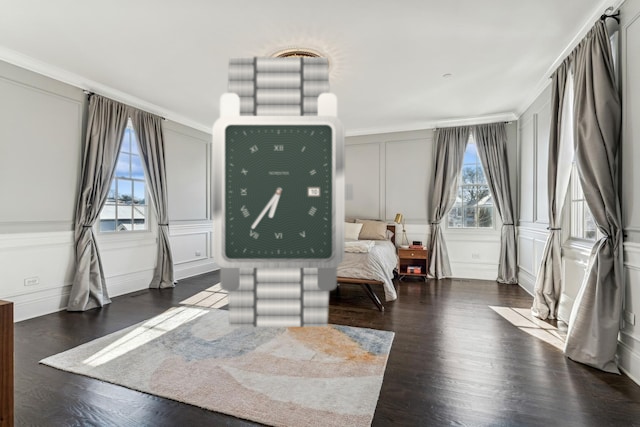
6:36
